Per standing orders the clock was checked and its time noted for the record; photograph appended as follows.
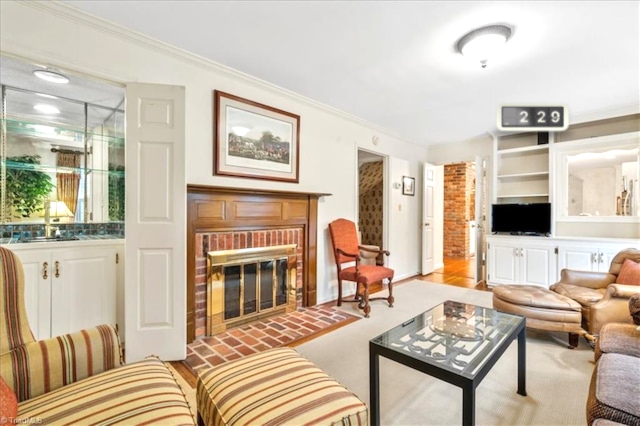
2:29
